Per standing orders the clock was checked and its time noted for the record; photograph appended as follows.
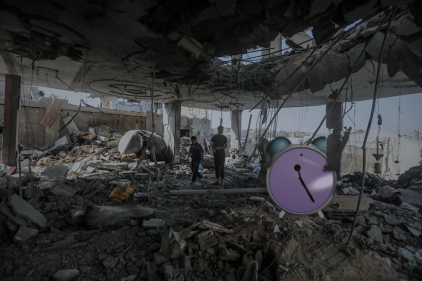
11:25
